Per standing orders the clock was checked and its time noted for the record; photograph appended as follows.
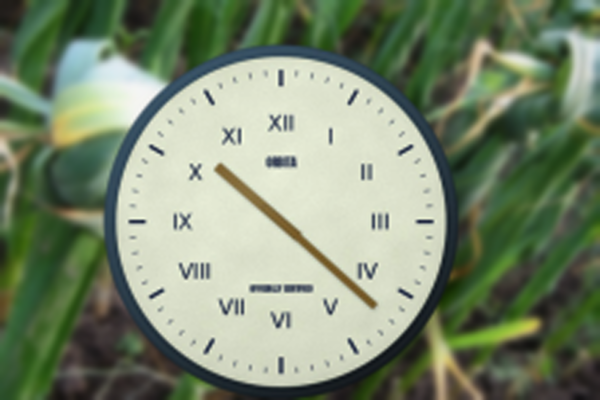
10:22
